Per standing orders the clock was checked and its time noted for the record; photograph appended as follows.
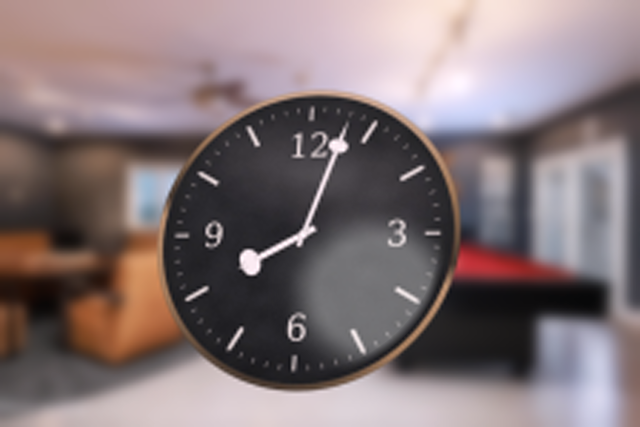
8:03
